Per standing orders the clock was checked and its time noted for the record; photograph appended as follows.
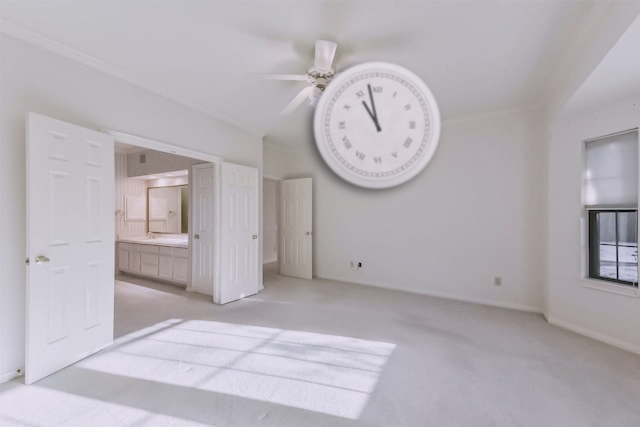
10:58
